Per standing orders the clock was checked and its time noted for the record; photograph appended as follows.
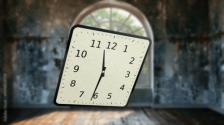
11:31
